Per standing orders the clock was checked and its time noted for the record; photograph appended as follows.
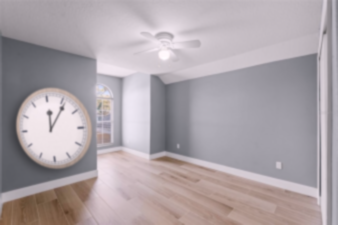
12:06
